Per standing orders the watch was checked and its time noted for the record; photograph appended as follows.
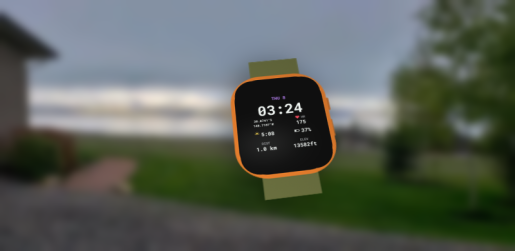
3:24
